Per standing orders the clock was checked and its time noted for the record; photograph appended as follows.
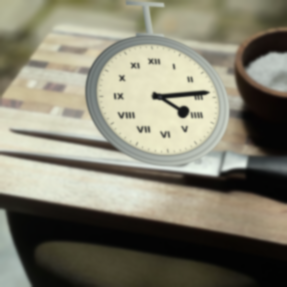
4:14
